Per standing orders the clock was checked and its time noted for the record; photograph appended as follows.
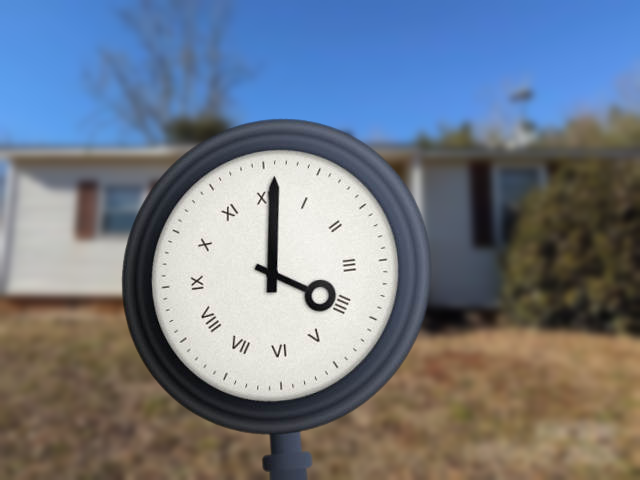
4:01
